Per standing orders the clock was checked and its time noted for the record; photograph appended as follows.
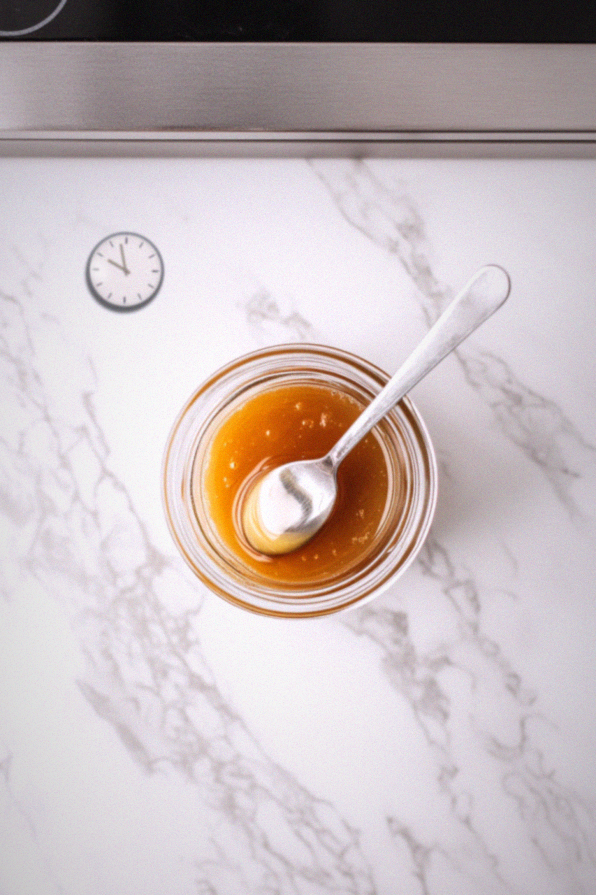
9:58
